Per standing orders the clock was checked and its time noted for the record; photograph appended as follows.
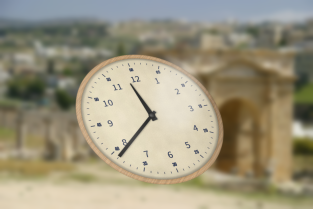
11:39
